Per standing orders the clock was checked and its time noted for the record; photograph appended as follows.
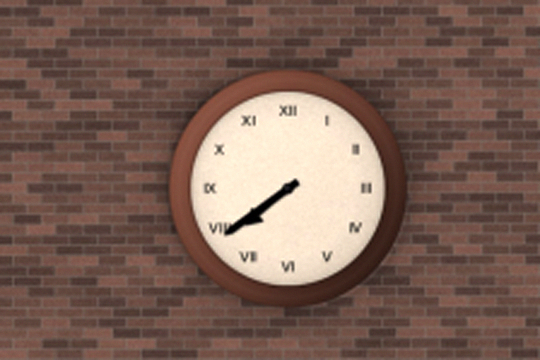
7:39
